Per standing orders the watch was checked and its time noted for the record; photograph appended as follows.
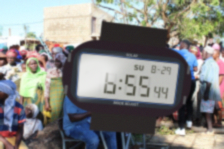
6:55:44
